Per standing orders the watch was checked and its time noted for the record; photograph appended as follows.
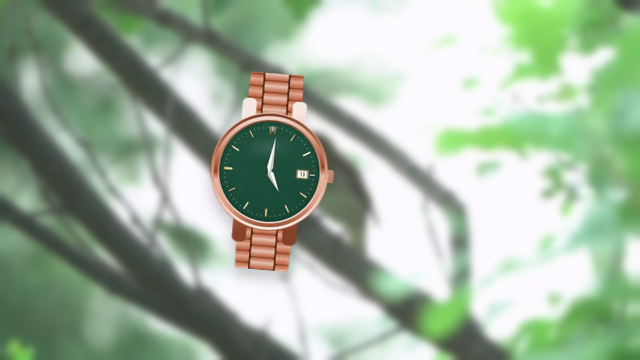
5:01
